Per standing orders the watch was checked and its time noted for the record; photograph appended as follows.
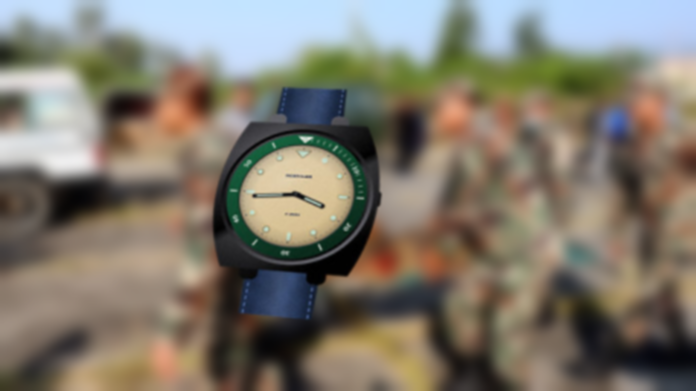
3:44
